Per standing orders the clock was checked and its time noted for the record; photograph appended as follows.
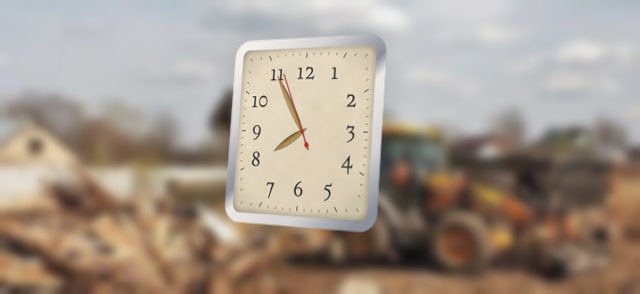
7:54:56
